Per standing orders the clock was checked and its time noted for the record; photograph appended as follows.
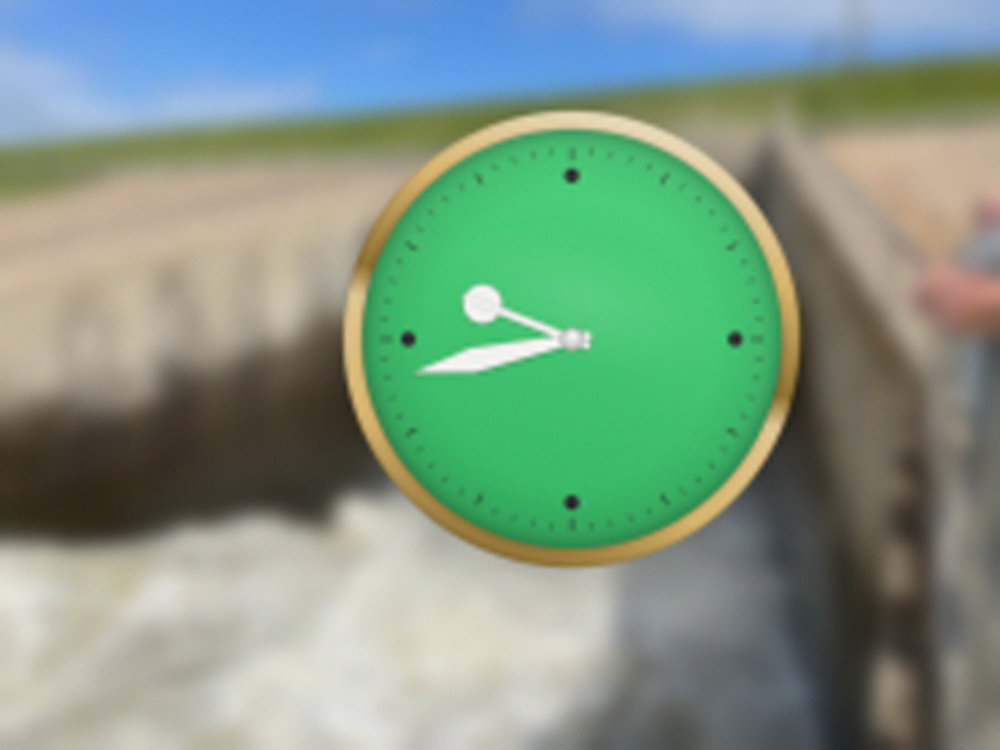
9:43
